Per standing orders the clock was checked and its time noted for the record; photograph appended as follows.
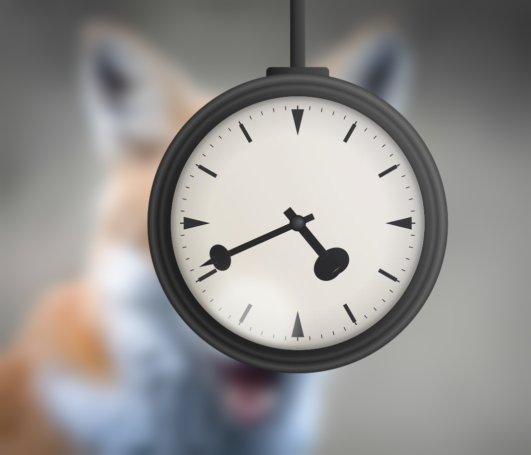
4:41
